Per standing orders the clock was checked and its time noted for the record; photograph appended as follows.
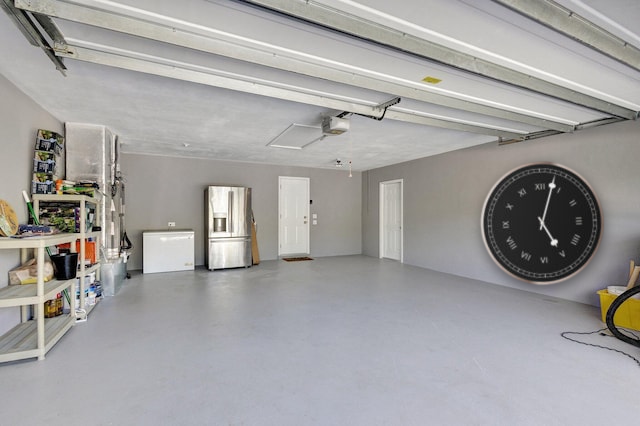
5:03
